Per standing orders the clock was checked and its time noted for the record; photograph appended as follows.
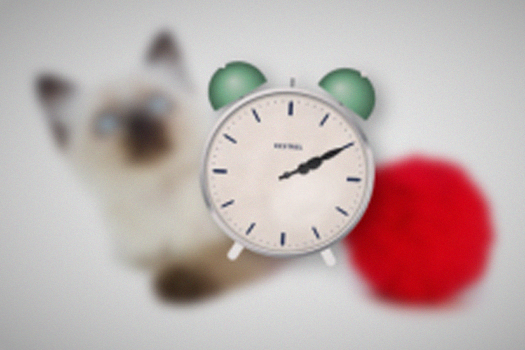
2:10
